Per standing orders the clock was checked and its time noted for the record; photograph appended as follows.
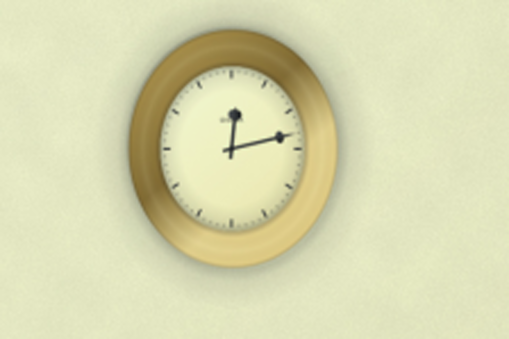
12:13
